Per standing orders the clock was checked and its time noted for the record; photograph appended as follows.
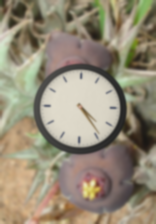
4:24
